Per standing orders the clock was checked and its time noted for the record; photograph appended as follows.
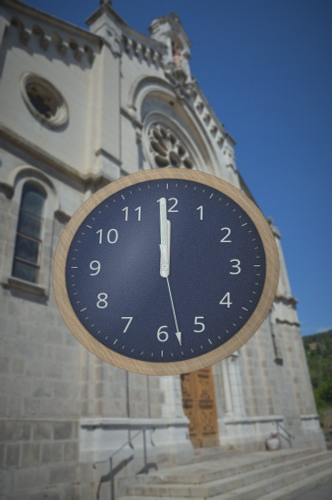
11:59:28
